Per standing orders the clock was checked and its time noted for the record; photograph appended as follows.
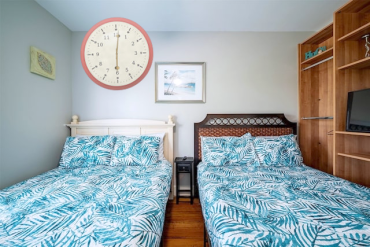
6:01
